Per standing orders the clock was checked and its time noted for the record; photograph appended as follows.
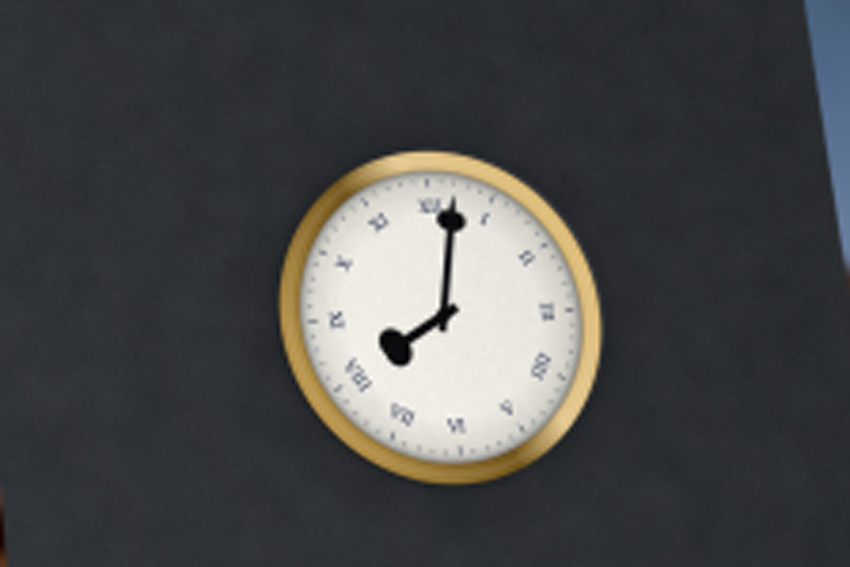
8:02
